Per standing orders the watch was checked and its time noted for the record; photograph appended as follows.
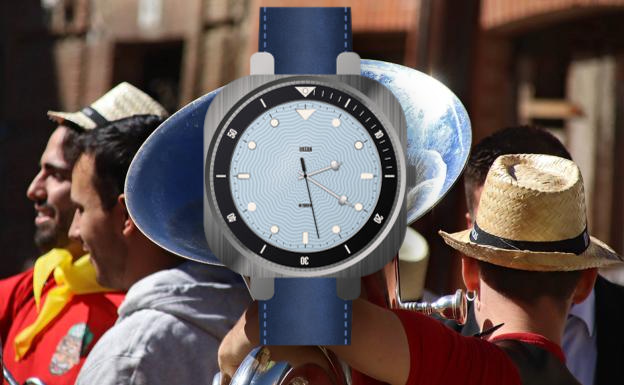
2:20:28
